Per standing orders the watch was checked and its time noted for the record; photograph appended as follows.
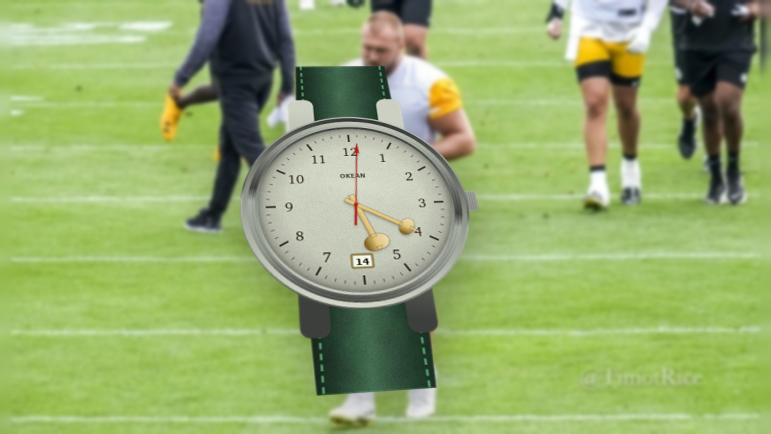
5:20:01
